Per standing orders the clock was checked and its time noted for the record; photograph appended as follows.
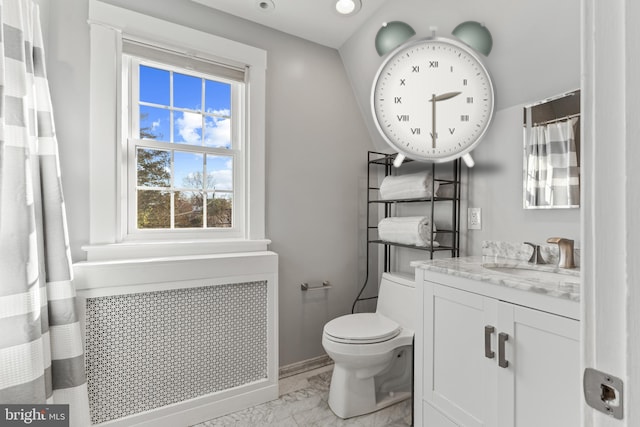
2:30
